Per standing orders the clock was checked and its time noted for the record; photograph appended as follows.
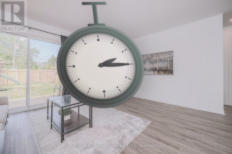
2:15
